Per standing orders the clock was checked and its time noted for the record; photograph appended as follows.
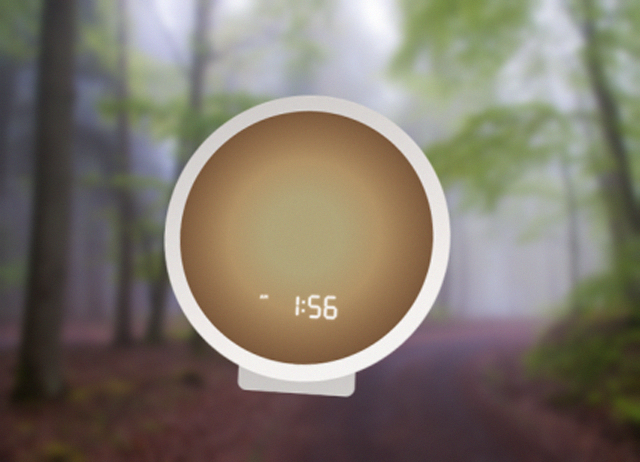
1:56
